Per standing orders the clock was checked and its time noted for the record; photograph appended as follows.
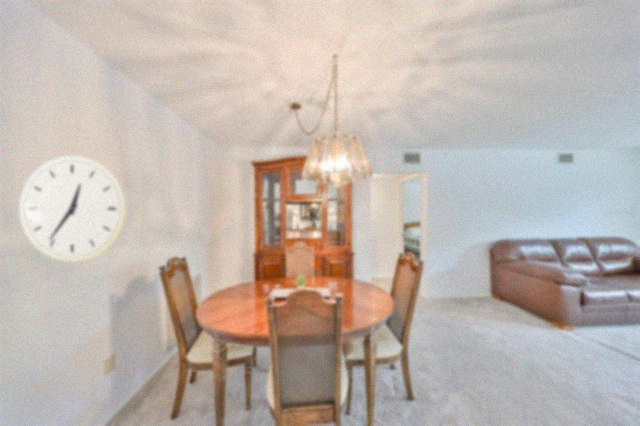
12:36
